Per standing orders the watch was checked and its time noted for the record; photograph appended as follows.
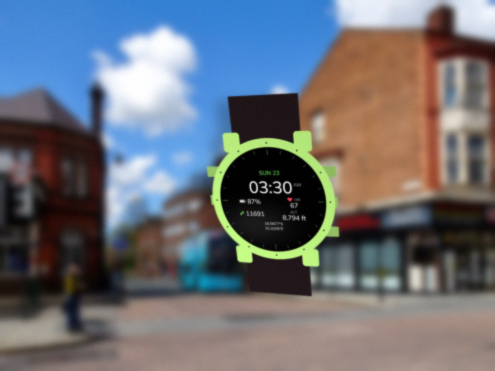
3:30
